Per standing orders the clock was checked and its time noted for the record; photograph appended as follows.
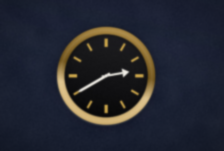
2:40
